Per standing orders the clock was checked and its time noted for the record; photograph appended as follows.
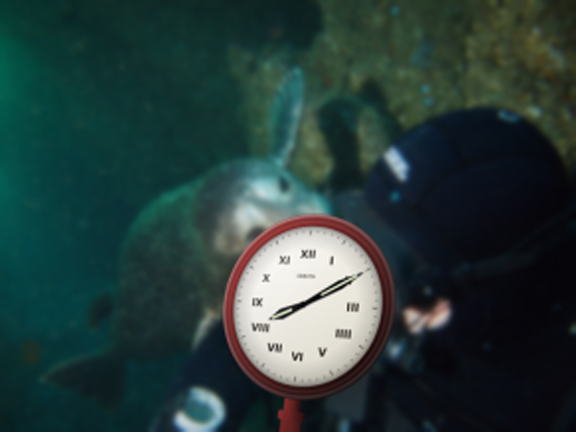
8:10
